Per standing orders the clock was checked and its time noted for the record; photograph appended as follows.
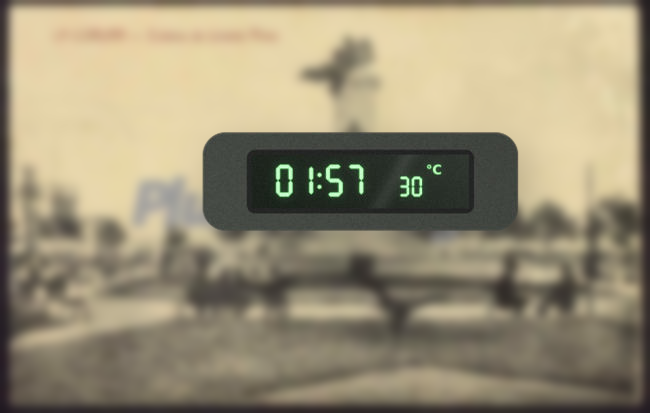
1:57
